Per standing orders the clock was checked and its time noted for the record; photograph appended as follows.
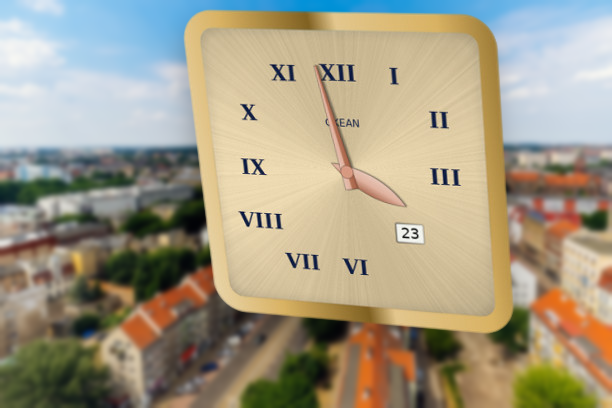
3:58
